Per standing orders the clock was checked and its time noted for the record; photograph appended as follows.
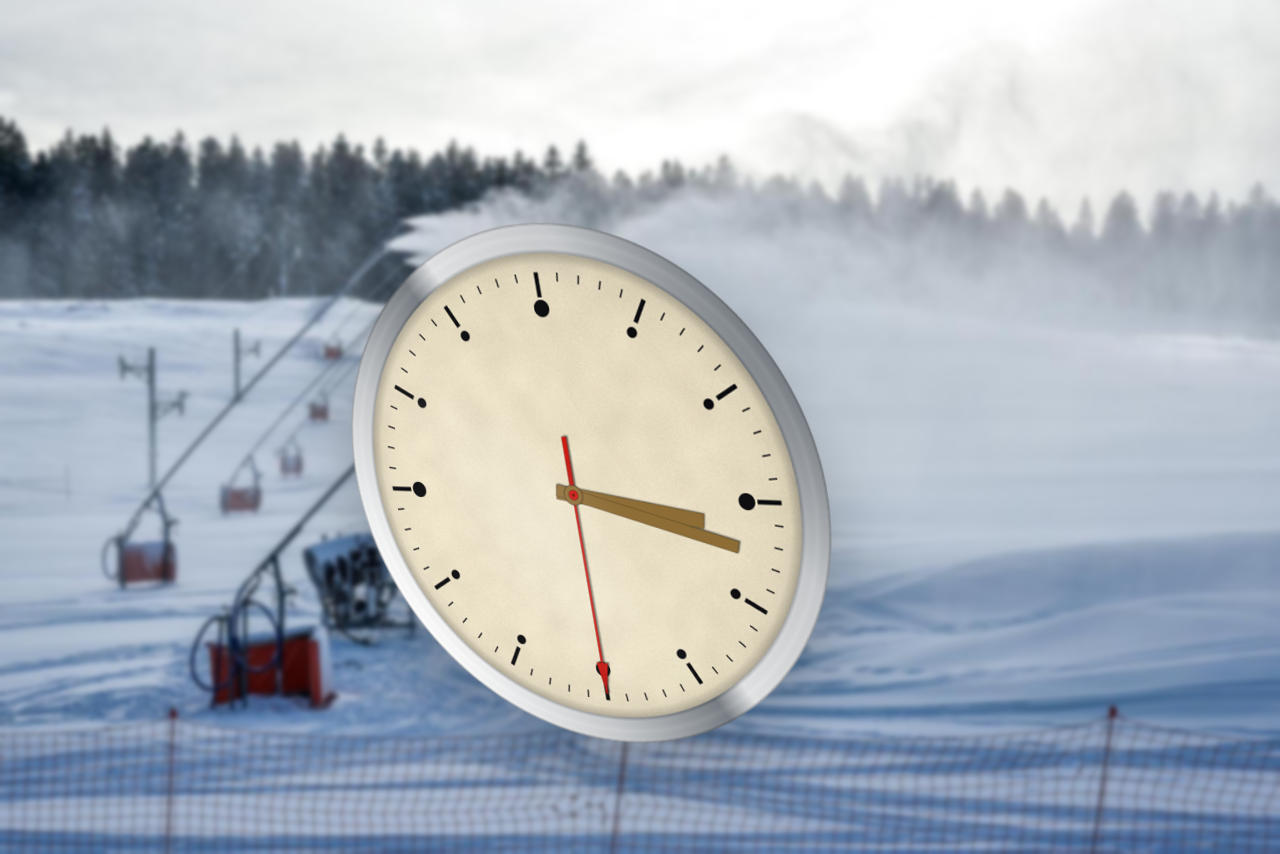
3:17:30
